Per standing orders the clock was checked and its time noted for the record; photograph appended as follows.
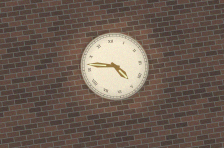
4:47
